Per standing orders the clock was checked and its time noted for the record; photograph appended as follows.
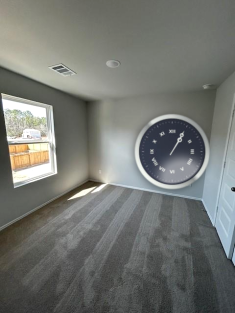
1:05
